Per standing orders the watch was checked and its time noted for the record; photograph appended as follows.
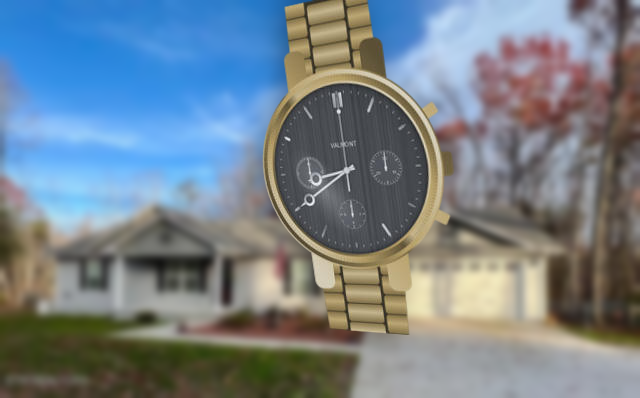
8:40
